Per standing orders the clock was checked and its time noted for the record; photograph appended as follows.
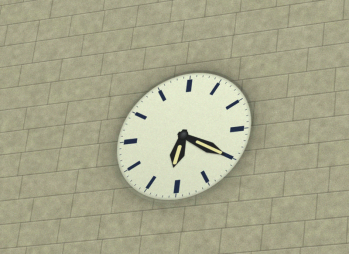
6:20
